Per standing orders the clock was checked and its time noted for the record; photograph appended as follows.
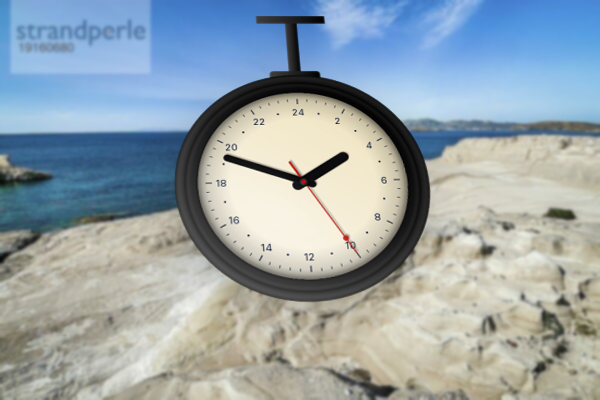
3:48:25
